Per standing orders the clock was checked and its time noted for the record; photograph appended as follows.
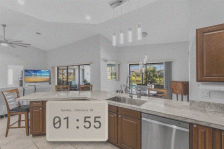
1:55
